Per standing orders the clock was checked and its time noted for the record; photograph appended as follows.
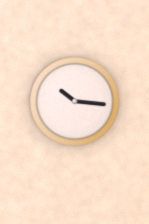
10:16
